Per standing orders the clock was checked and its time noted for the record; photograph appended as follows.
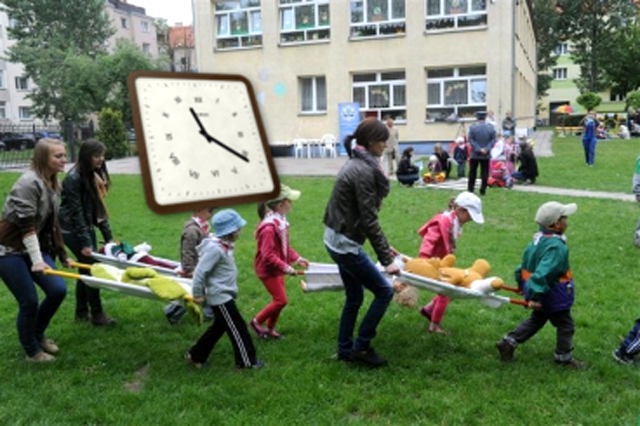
11:21
